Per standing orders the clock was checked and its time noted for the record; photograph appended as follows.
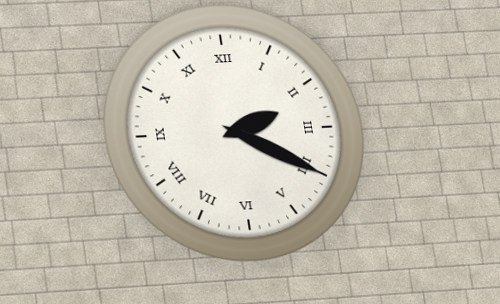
2:20
